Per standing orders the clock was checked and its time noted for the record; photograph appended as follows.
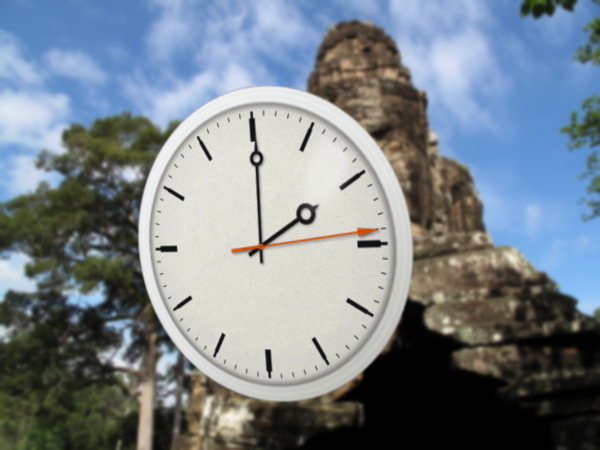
2:00:14
